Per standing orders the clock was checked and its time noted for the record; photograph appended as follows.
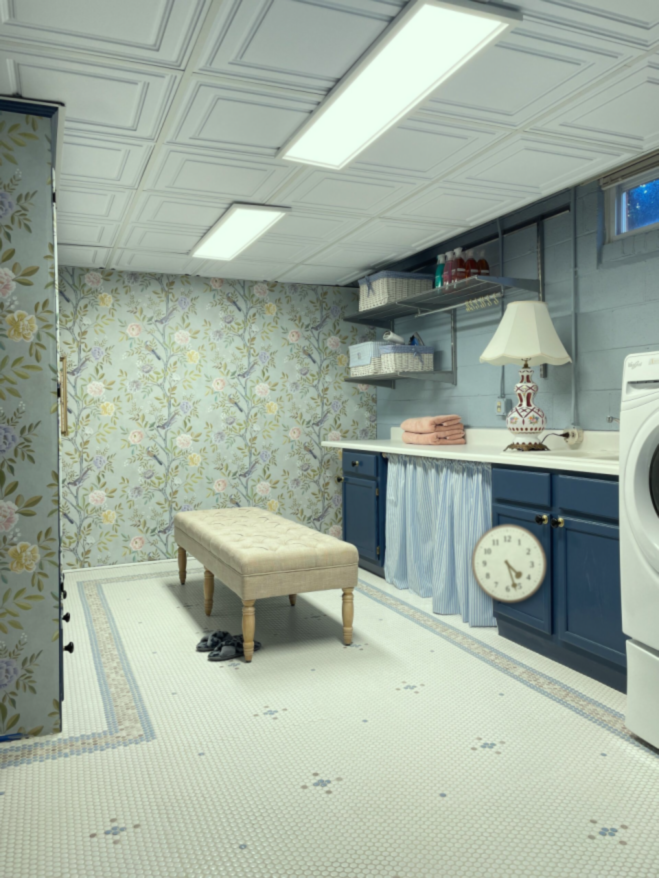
4:27
